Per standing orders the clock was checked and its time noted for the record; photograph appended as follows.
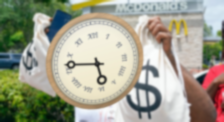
5:47
